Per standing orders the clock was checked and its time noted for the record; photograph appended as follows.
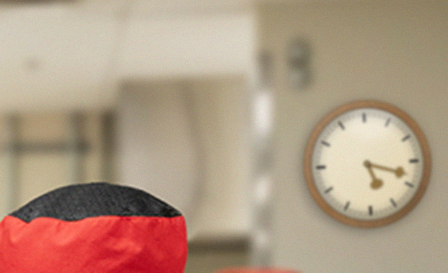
5:18
